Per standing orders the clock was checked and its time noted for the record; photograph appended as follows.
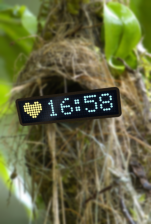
16:58
